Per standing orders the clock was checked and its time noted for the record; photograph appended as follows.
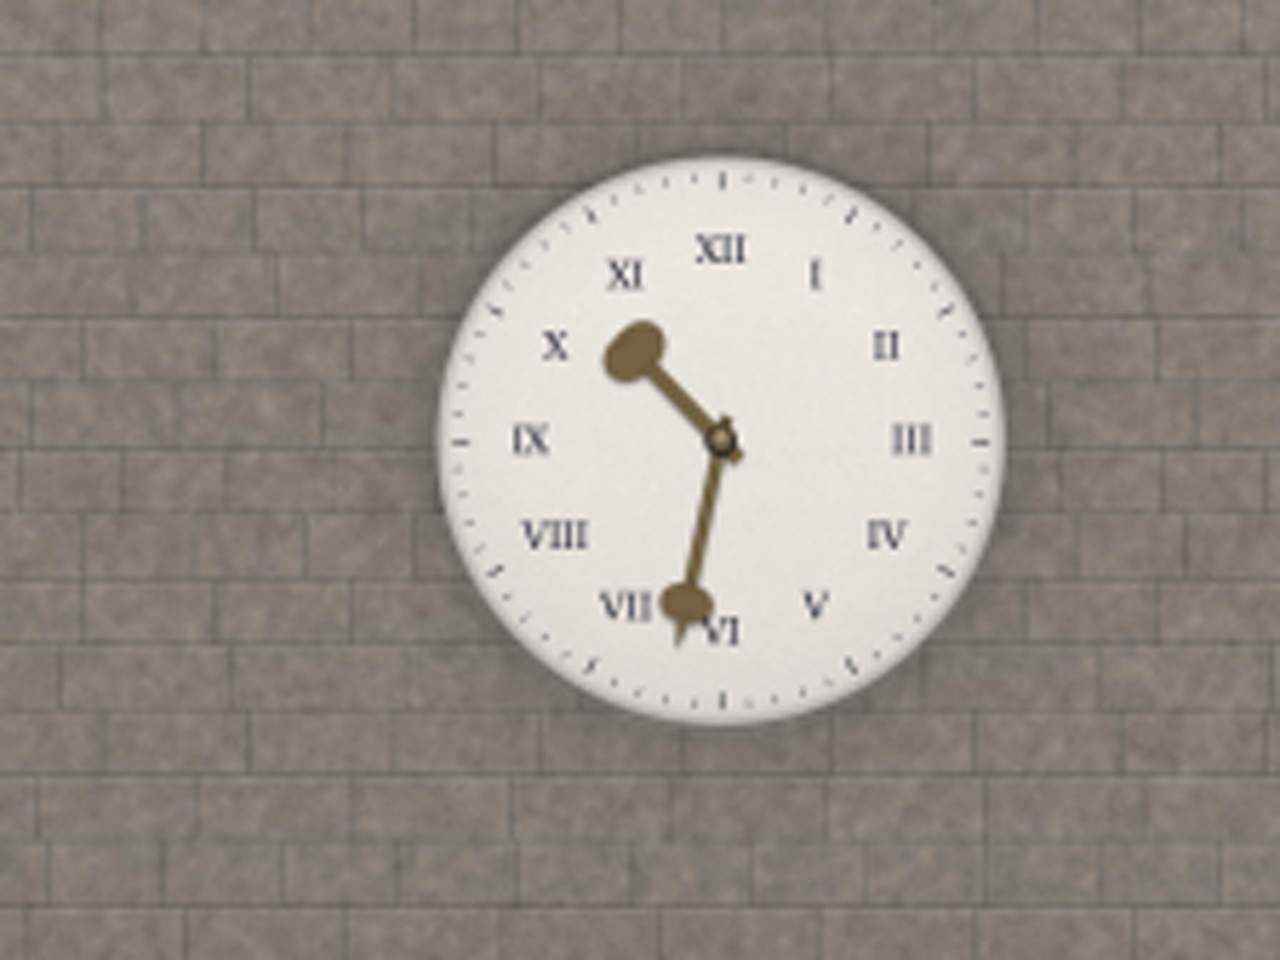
10:32
